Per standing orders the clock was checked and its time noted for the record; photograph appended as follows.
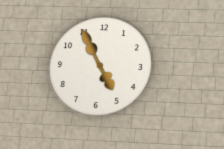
4:55
